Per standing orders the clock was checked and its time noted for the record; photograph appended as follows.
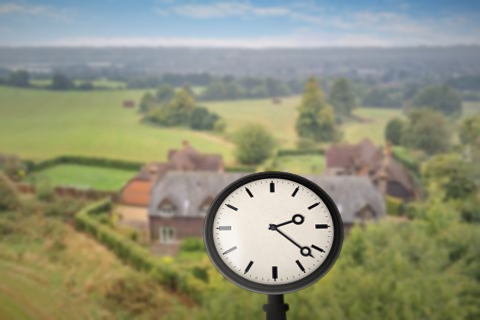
2:22
